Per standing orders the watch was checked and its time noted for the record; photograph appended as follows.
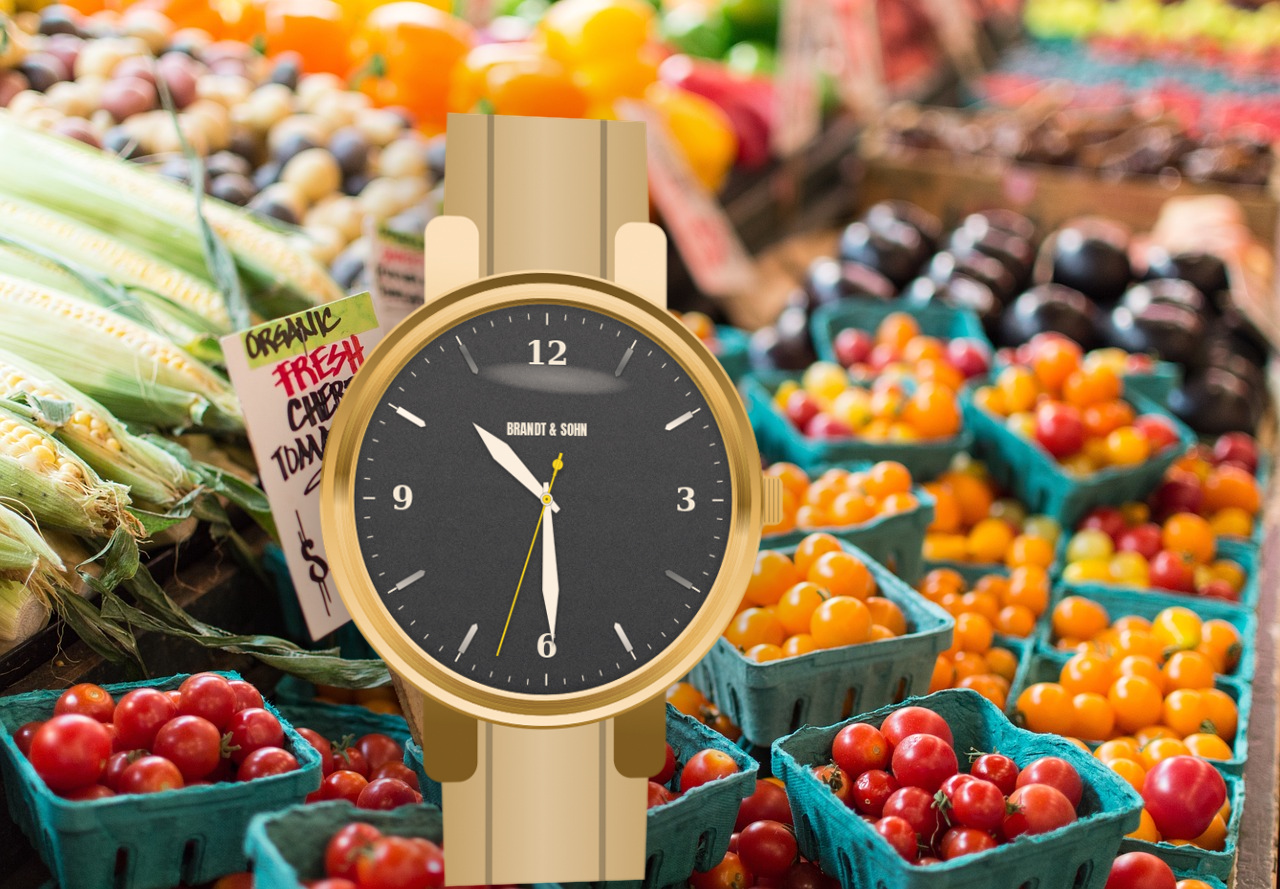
10:29:33
